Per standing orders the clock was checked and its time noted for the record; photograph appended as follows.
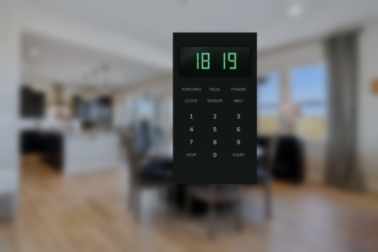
18:19
